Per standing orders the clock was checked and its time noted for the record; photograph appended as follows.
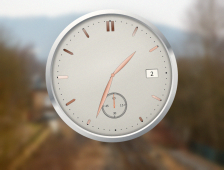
1:34
